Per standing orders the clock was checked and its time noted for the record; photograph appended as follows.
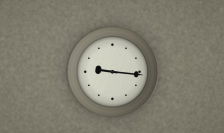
9:16
